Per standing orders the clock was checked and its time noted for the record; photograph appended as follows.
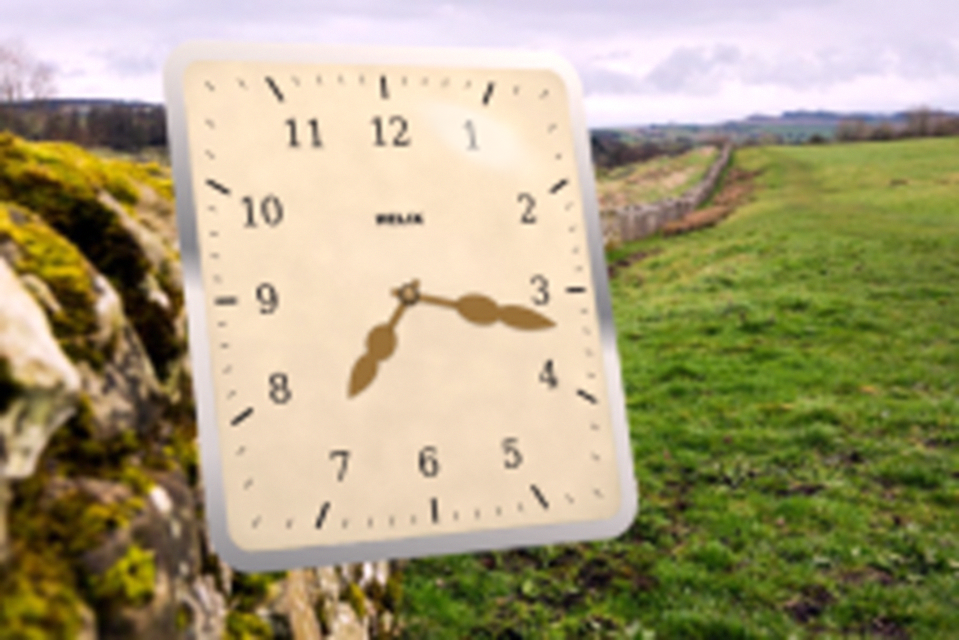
7:17
